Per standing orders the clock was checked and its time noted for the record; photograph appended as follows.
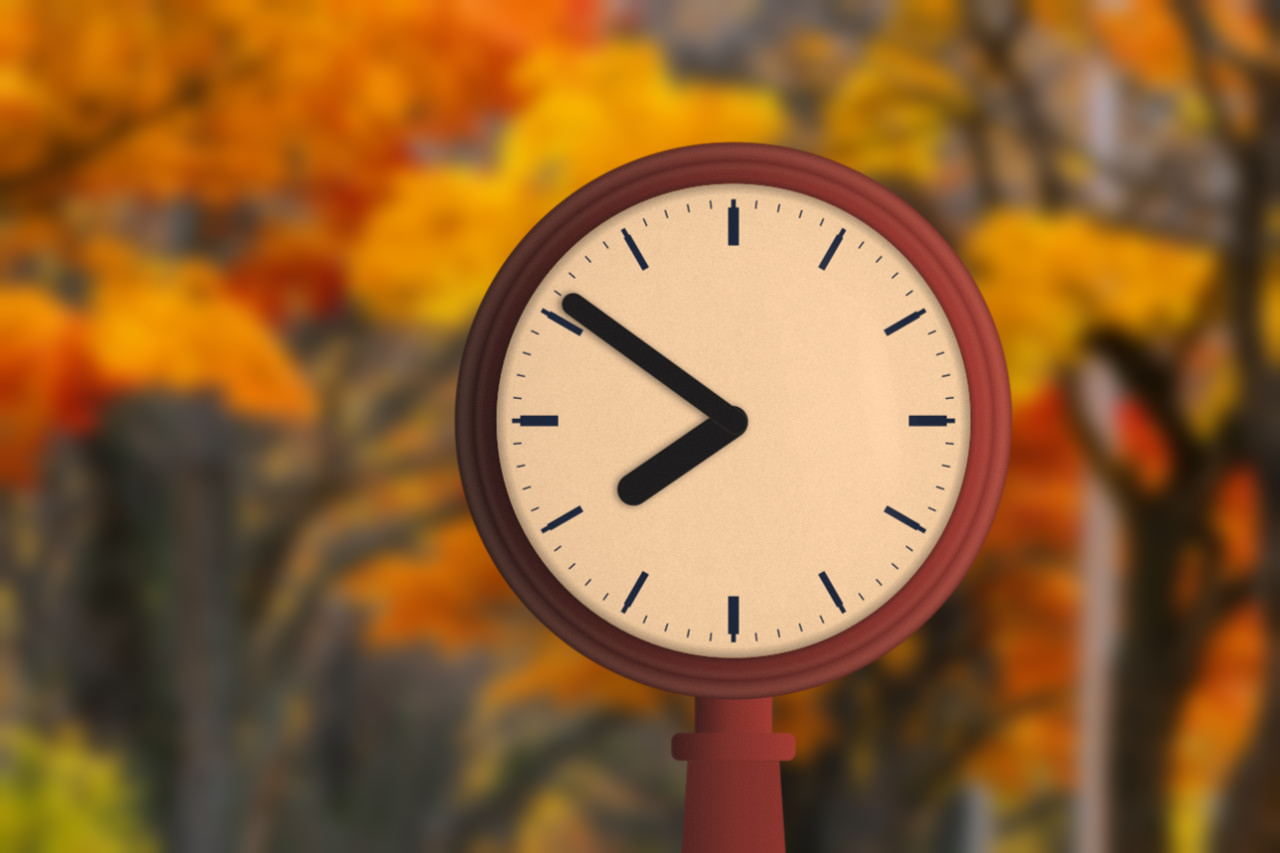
7:51
